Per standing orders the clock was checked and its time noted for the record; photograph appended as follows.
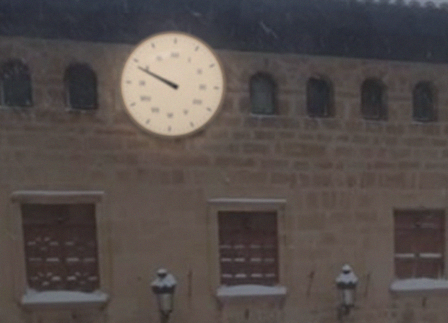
9:49
